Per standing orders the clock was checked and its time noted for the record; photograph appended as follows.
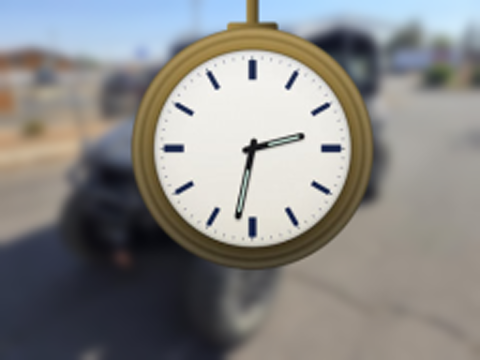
2:32
